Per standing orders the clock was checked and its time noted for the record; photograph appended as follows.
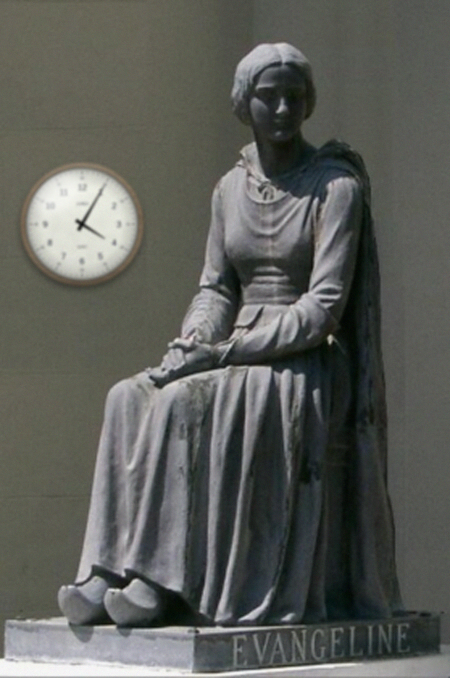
4:05
